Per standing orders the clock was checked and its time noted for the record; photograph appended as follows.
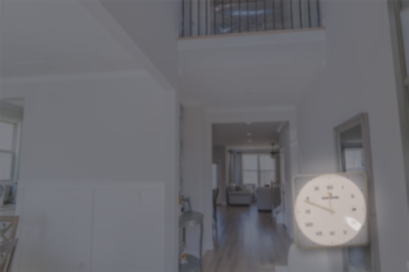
11:49
